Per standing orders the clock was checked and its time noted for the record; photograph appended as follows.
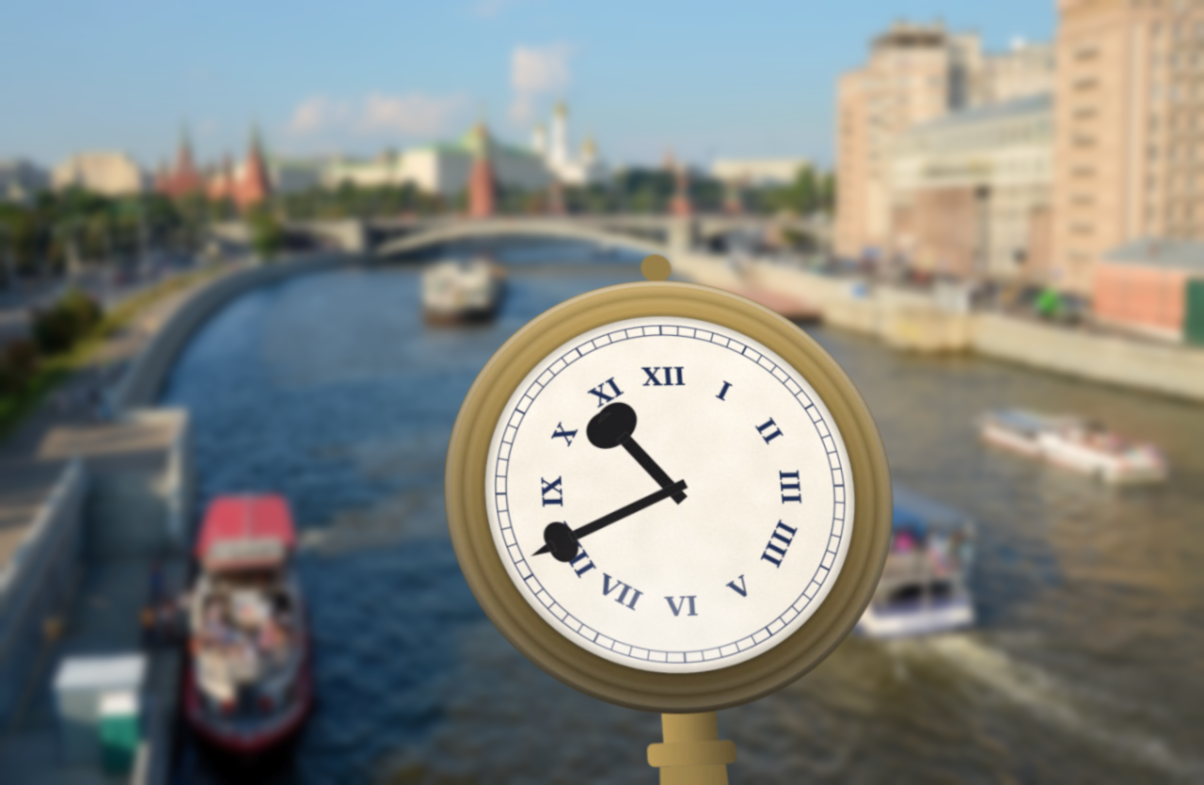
10:41
